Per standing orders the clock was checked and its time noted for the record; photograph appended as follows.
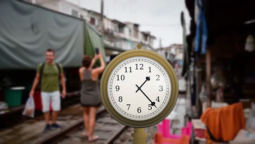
1:23
